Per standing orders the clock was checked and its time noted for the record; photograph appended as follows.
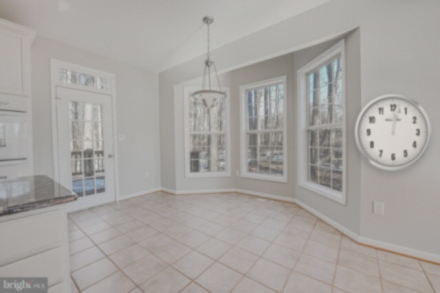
12:02
